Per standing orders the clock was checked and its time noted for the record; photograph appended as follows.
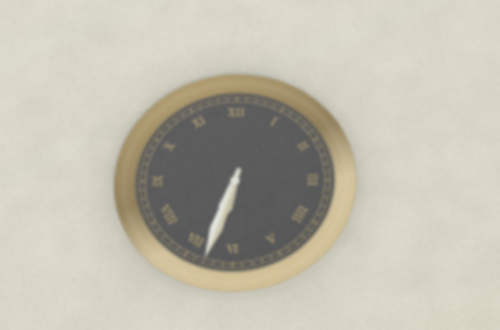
6:33
